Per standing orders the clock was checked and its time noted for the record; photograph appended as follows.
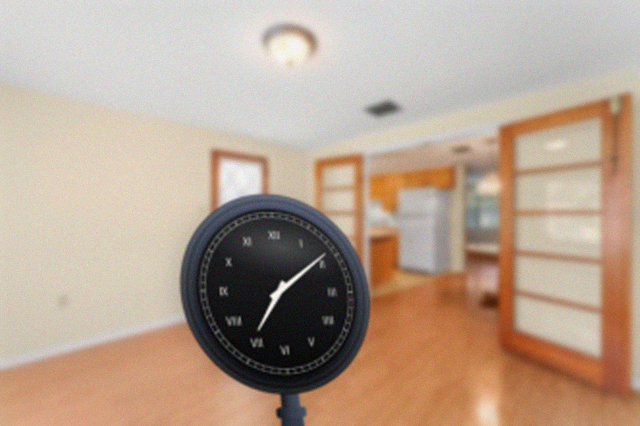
7:09
